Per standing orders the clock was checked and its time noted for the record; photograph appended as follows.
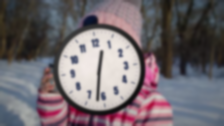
12:32
